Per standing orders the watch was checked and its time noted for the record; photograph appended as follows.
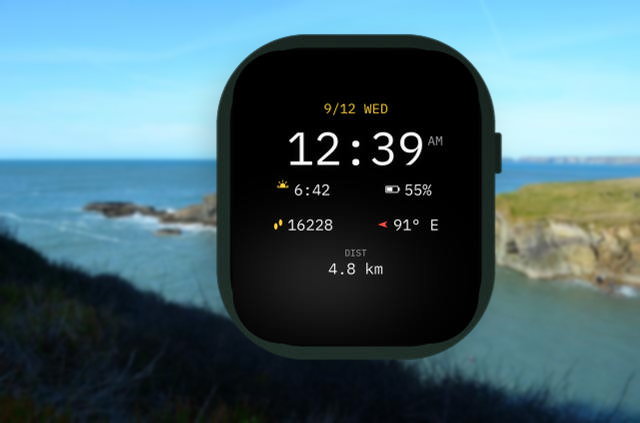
12:39
